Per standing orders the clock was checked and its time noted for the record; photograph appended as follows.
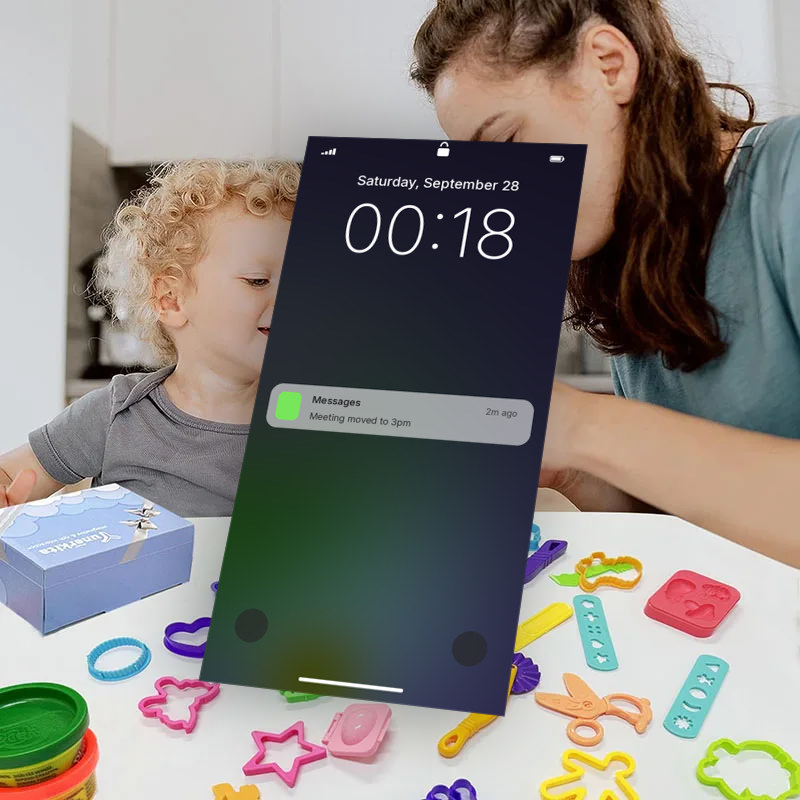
0:18
